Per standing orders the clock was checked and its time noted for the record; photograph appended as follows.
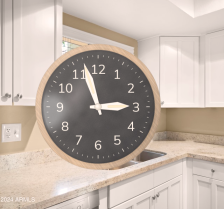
2:57
